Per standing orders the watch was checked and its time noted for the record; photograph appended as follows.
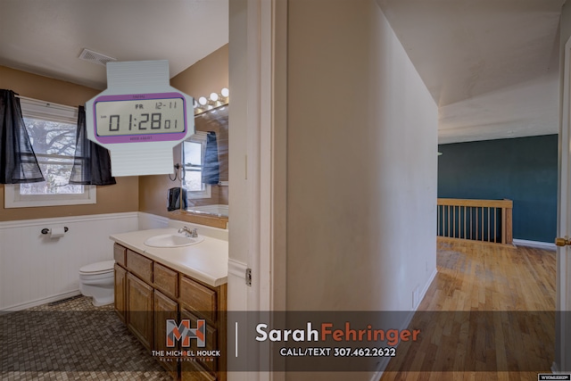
1:28:01
